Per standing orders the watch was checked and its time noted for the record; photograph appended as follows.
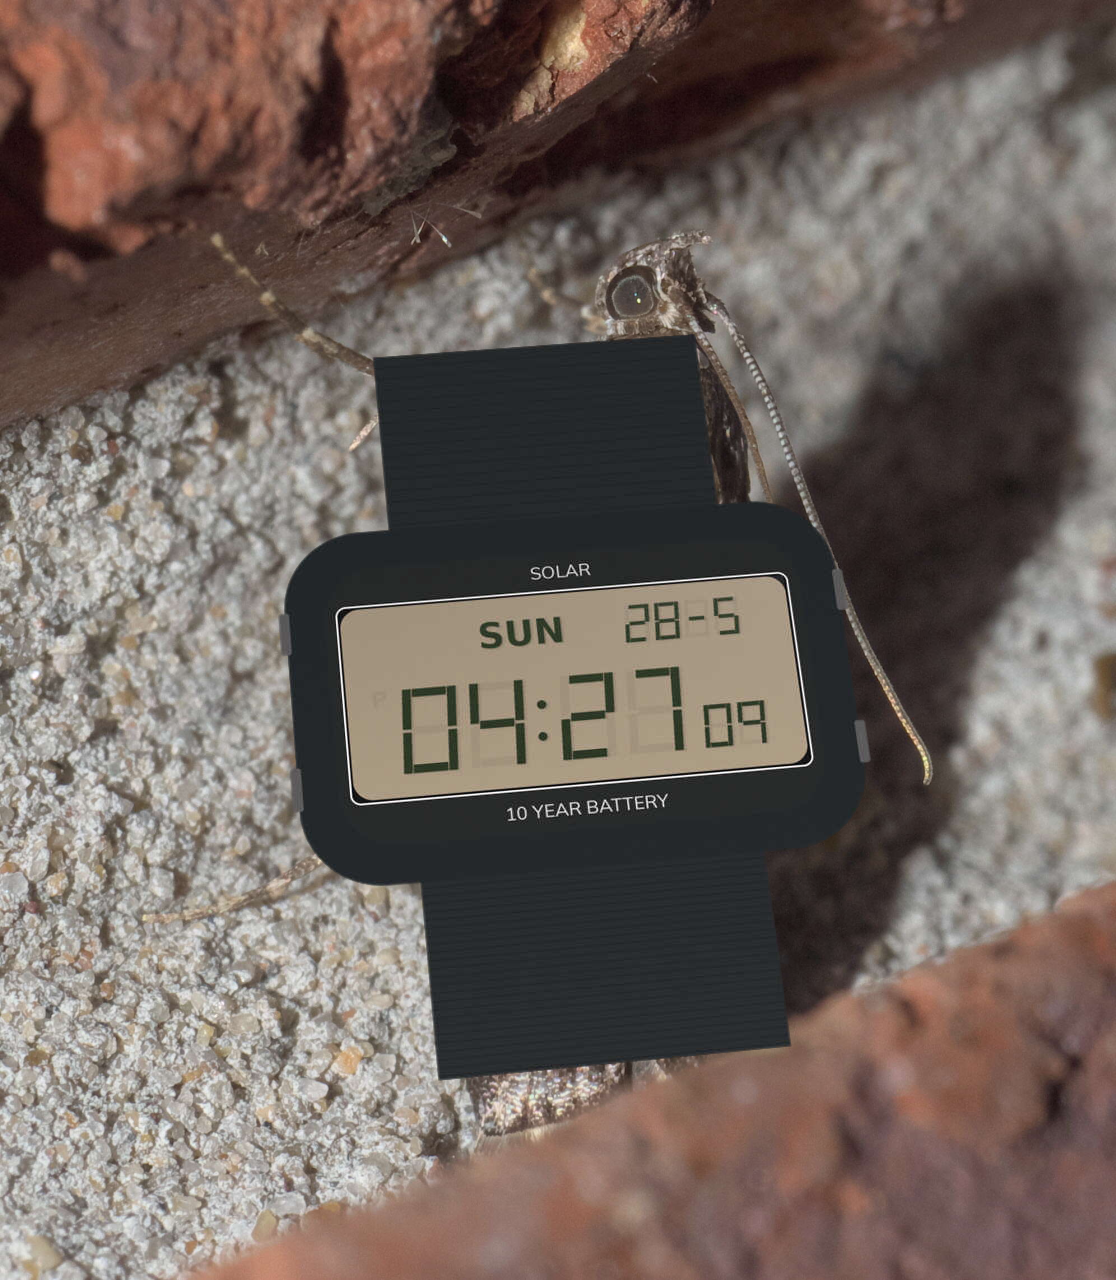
4:27:09
